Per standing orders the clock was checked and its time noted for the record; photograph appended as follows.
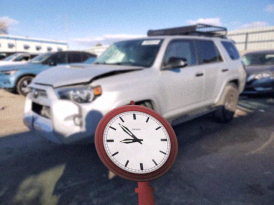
8:53
